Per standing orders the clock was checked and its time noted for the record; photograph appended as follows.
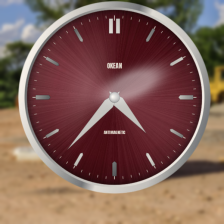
4:37
